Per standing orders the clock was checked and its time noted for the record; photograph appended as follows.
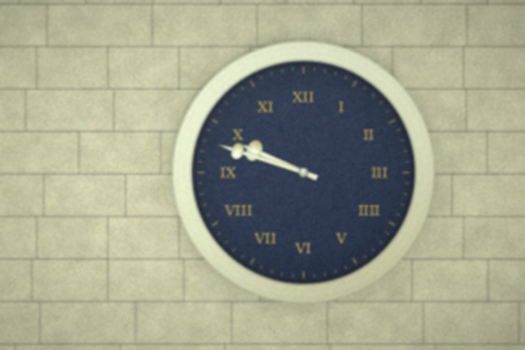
9:48
